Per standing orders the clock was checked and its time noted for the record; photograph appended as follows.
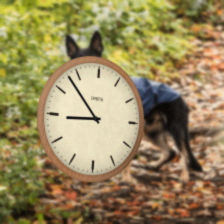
8:53
